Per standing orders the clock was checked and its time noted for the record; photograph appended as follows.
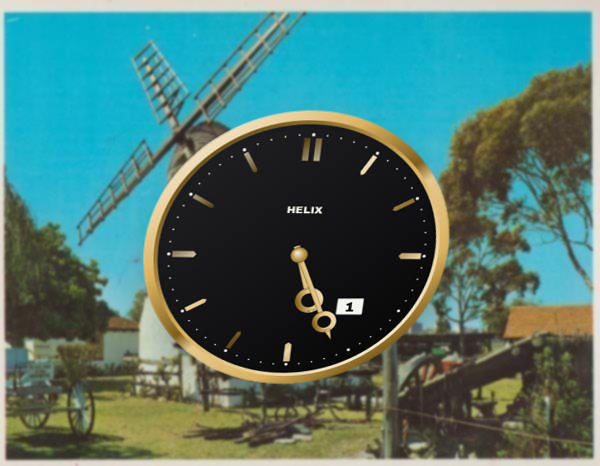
5:26
